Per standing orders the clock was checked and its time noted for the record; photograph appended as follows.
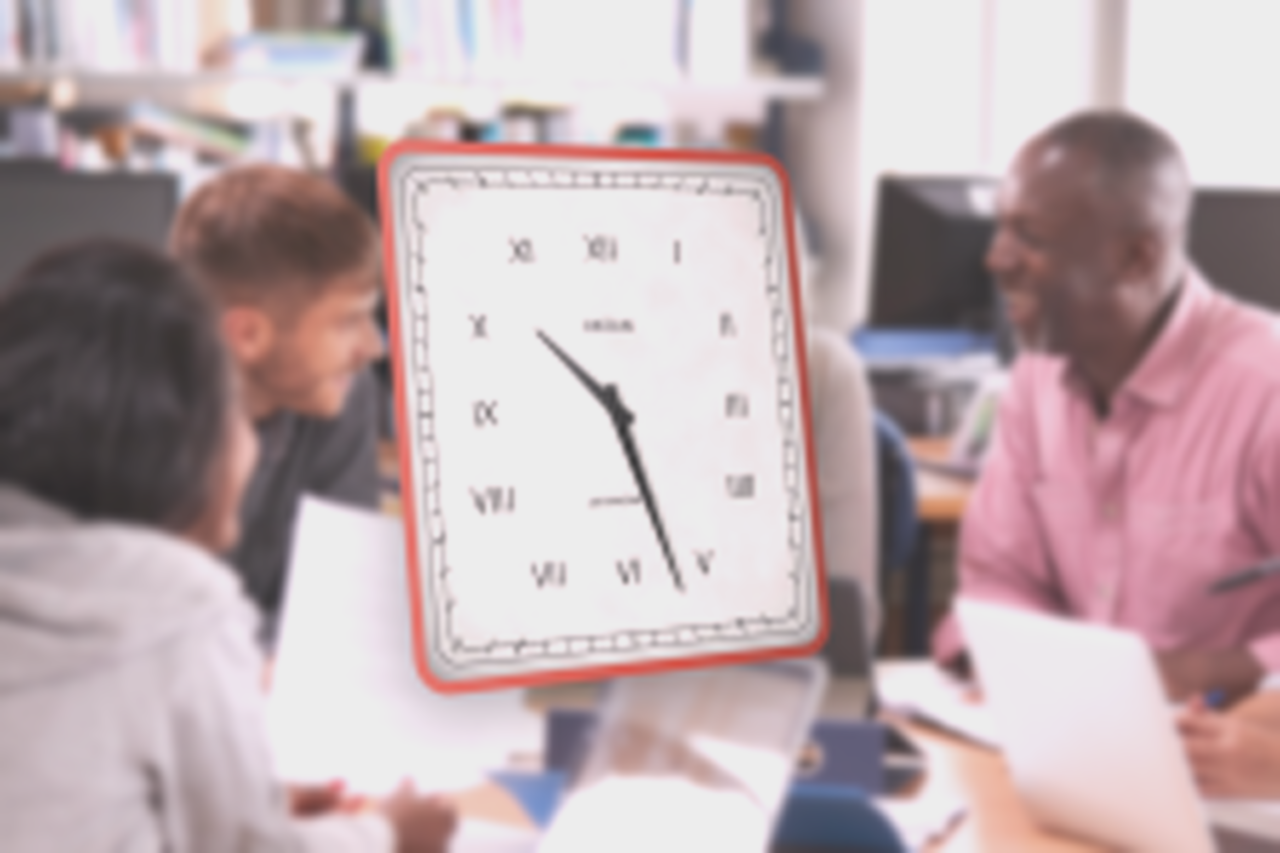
10:27
